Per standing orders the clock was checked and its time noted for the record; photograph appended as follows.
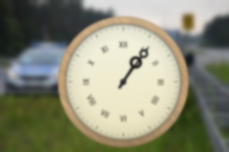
1:06
